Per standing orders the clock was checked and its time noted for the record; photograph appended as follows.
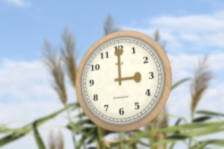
3:00
